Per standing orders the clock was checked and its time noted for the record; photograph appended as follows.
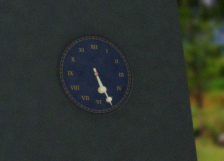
5:26
